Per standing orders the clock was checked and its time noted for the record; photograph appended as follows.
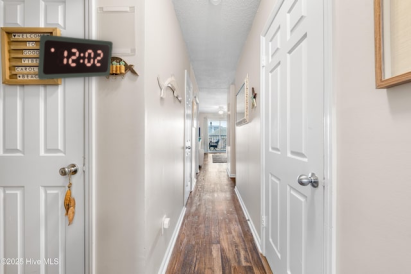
12:02
